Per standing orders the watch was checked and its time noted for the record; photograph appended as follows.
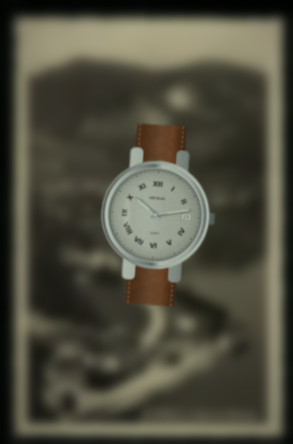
10:13
